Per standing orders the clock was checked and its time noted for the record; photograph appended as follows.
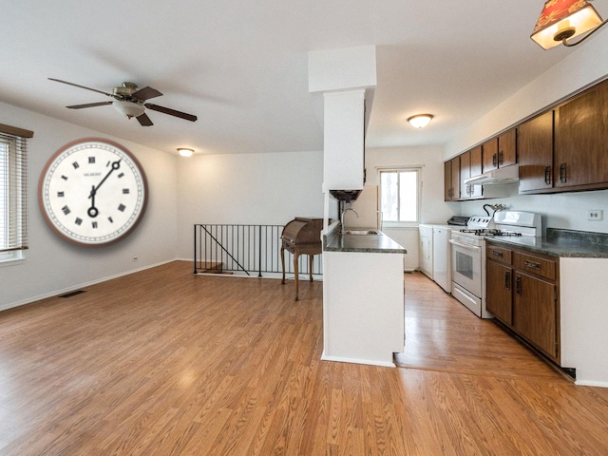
6:07
